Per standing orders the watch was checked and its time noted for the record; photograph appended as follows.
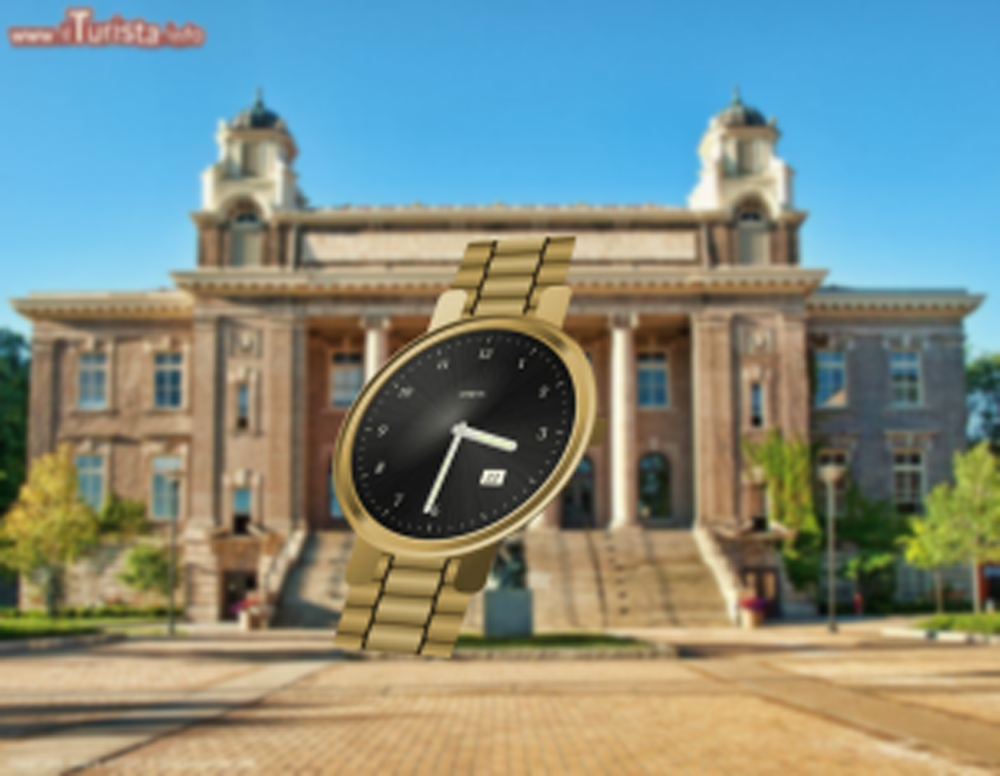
3:31
